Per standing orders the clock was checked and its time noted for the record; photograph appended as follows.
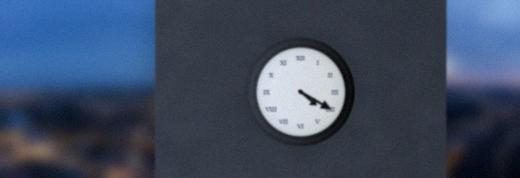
4:20
